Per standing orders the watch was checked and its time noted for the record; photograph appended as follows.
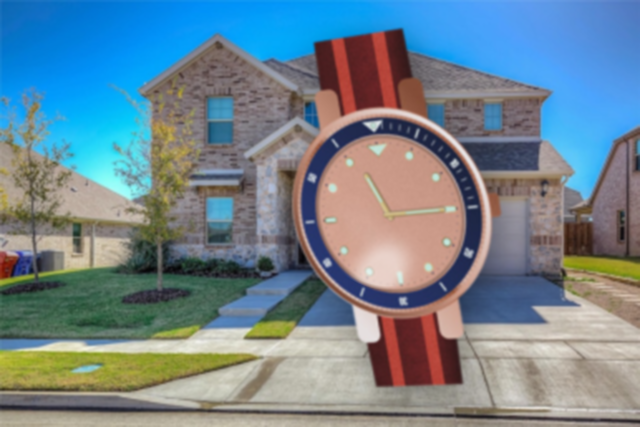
11:15
